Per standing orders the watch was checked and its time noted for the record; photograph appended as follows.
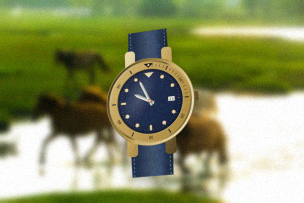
9:56
